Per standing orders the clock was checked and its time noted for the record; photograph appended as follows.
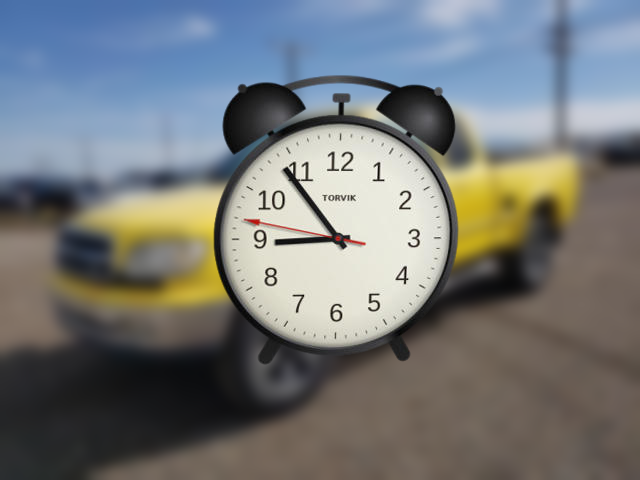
8:53:47
